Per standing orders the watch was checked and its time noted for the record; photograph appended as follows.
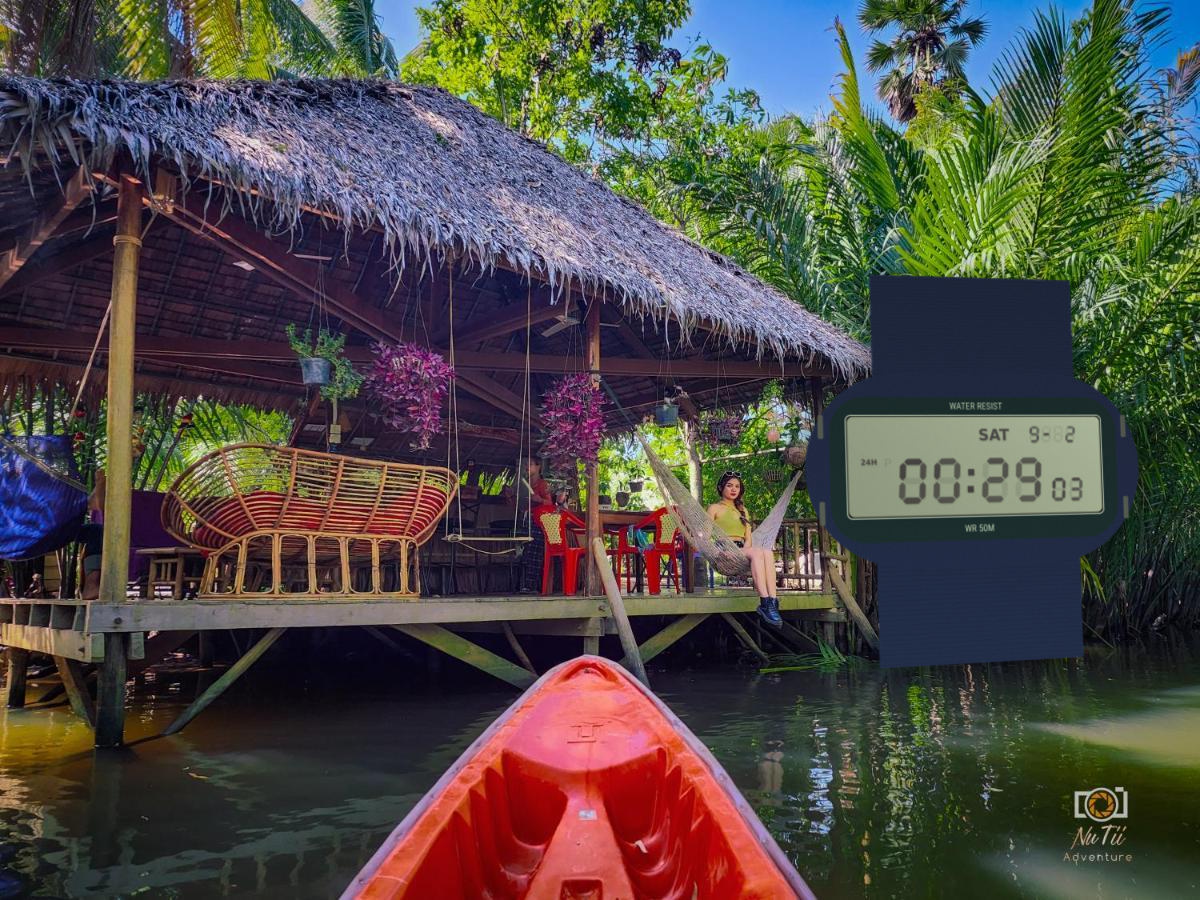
0:29:03
